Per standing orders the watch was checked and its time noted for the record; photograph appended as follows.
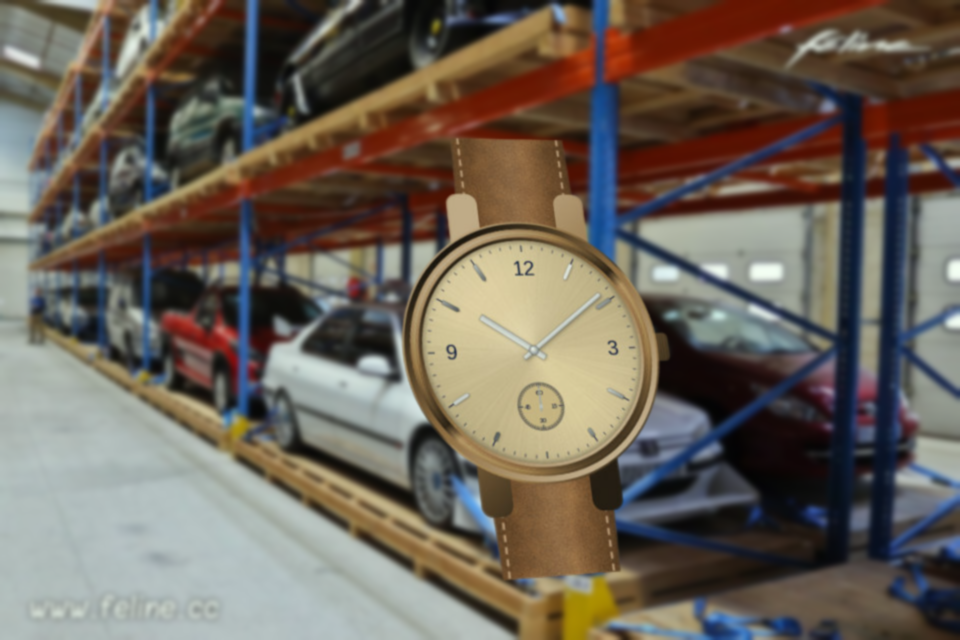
10:09
